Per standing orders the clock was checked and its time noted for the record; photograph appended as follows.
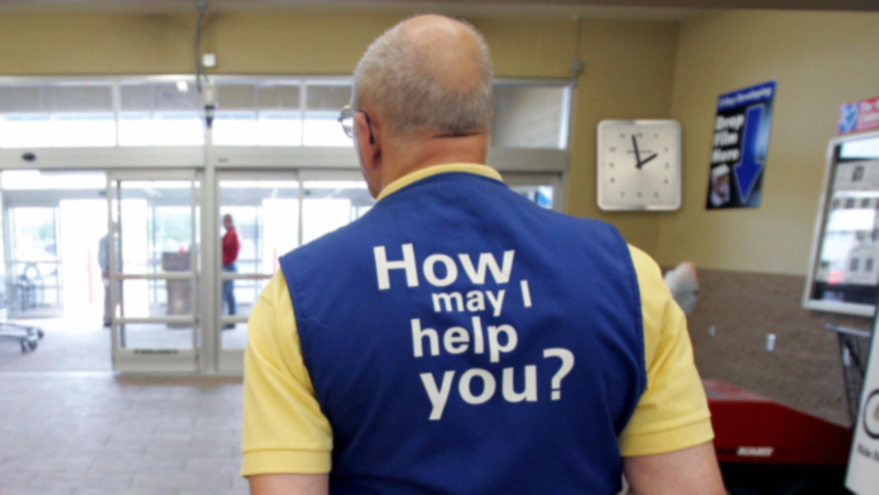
1:58
